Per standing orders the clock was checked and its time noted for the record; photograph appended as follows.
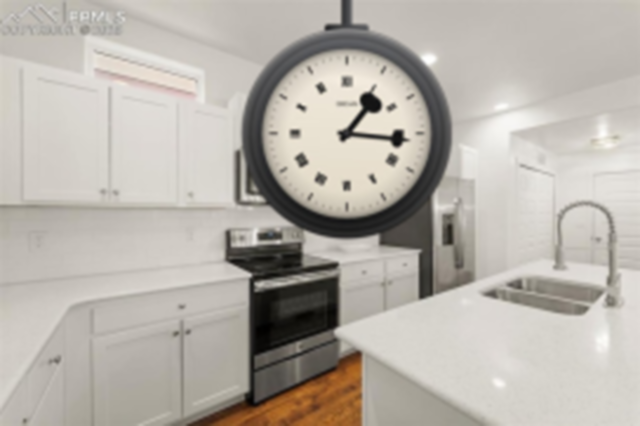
1:16
